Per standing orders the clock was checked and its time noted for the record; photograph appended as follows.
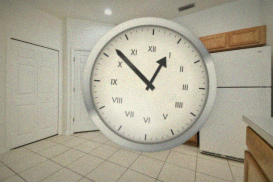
12:52
